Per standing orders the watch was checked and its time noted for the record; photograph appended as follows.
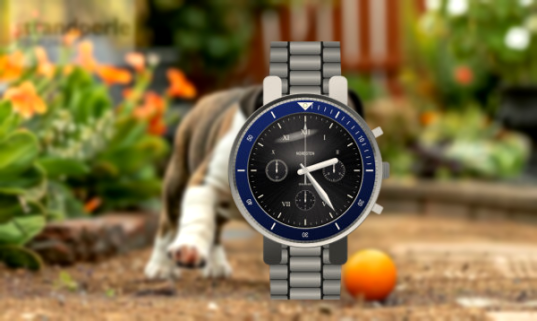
2:24
